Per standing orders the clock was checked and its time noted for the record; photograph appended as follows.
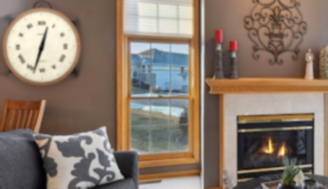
12:33
